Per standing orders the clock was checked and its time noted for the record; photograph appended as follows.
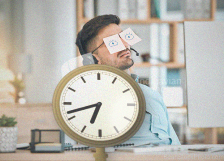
6:42
